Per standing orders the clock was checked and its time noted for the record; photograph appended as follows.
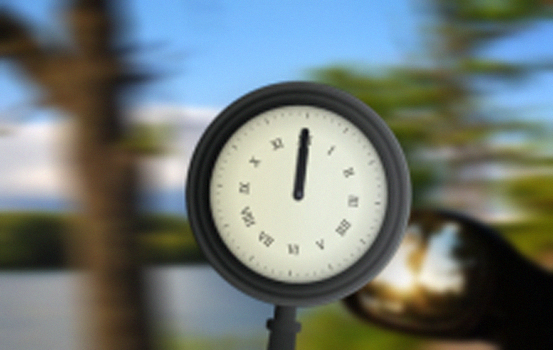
12:00
